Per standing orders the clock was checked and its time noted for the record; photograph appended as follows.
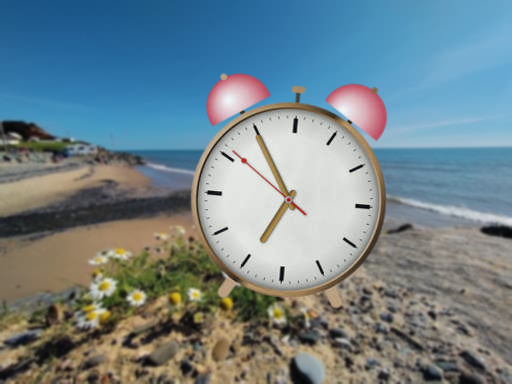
6:54:51
